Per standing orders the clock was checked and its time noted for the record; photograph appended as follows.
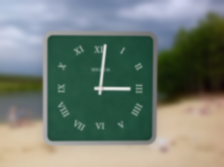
3:01
